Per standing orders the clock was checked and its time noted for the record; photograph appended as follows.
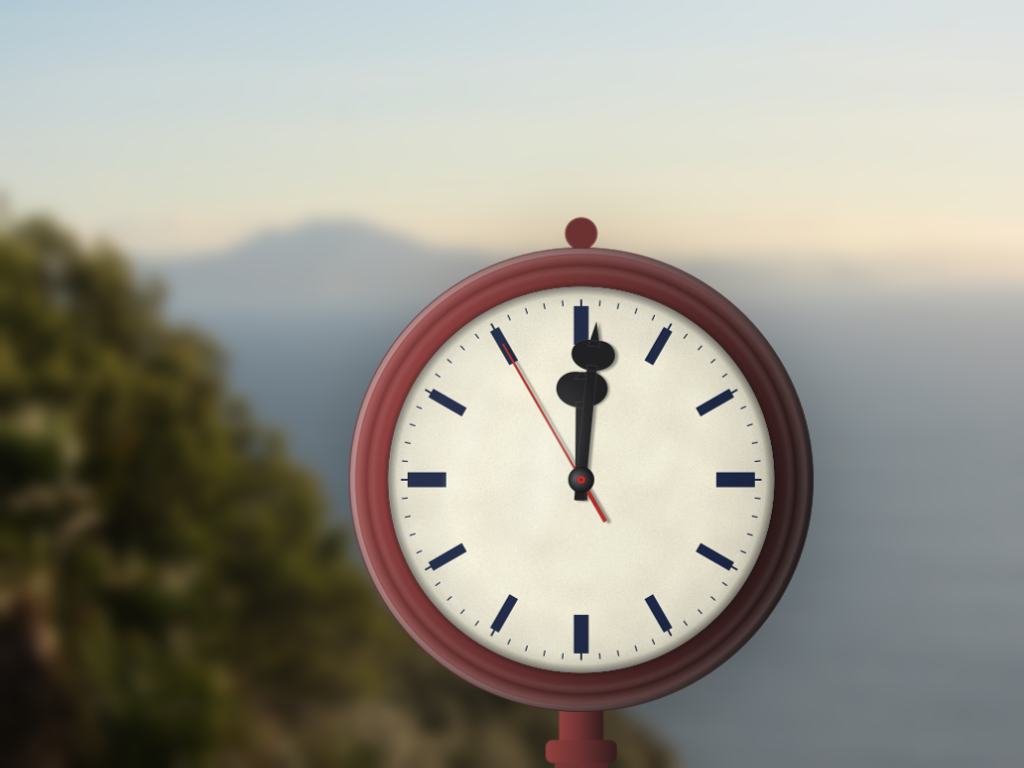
12:00:55
